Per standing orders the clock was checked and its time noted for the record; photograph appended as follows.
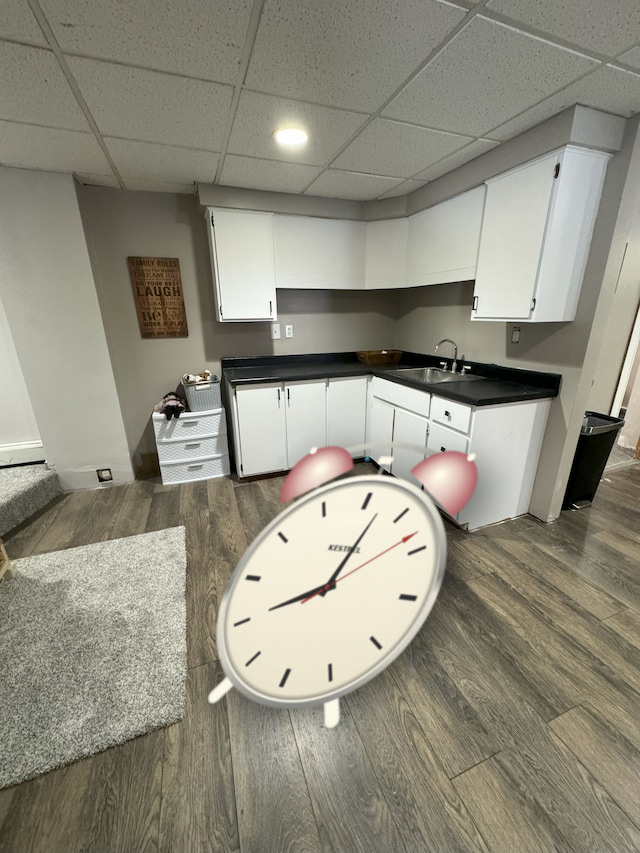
8:02:08
